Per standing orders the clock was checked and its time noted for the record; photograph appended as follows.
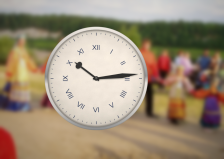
10:14
